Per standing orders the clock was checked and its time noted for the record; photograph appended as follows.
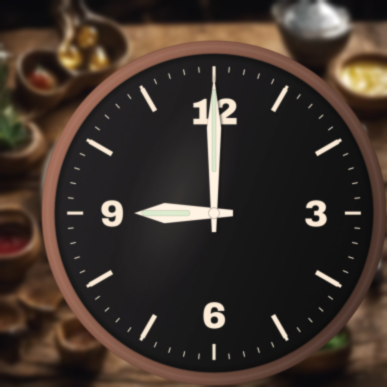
9:00
